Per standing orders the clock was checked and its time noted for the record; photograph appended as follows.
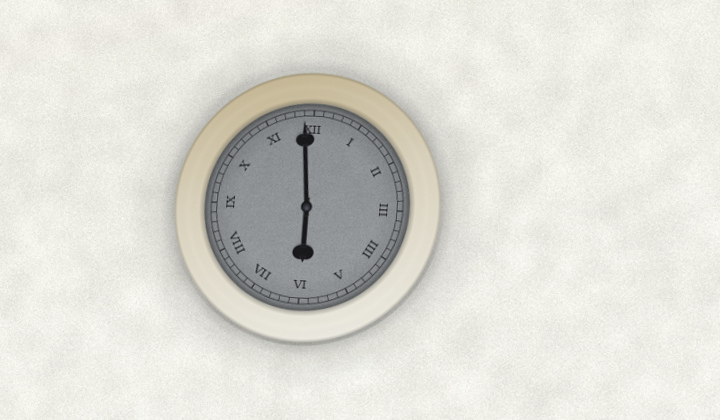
5:59
